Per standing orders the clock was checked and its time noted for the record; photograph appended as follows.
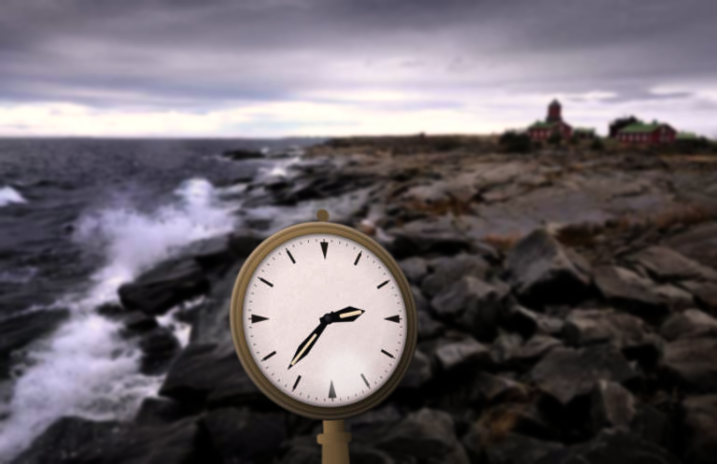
2:37
